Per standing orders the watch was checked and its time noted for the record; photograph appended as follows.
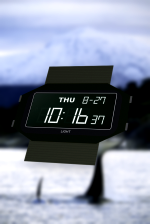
10:16:37
